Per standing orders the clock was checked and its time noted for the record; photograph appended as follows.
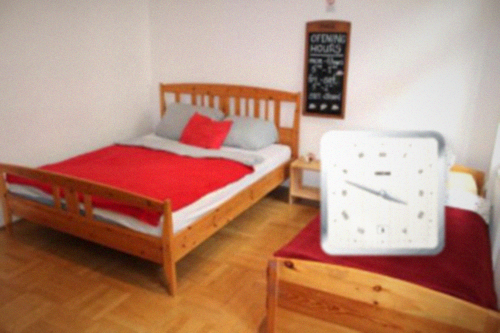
3:48
